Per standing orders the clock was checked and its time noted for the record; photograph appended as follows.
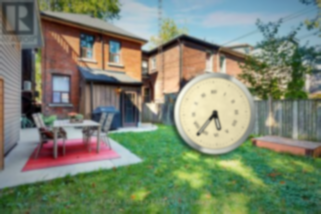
5:37
